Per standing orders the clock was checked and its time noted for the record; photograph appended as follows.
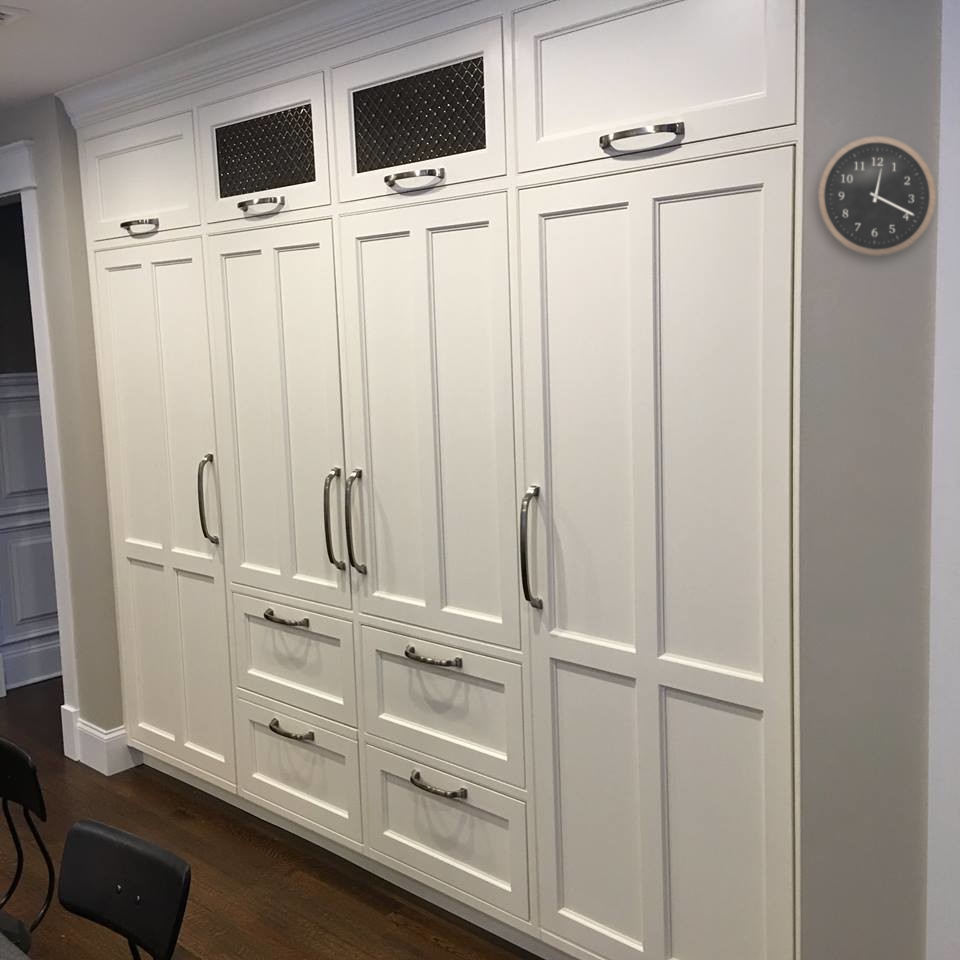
12:19
